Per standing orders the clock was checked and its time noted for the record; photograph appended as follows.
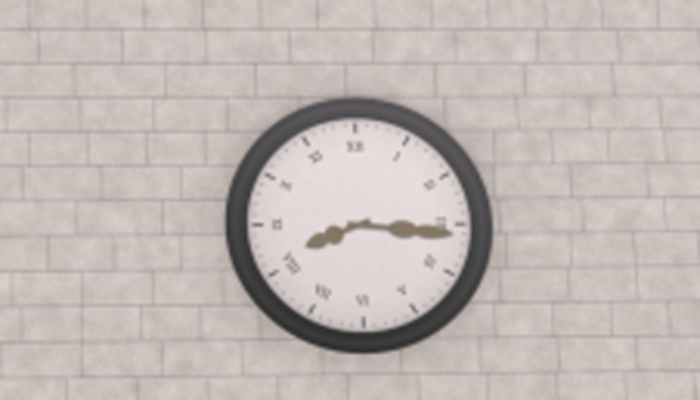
8:16
